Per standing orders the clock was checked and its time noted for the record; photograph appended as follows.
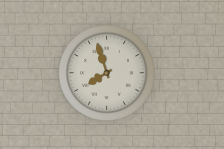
7:57
